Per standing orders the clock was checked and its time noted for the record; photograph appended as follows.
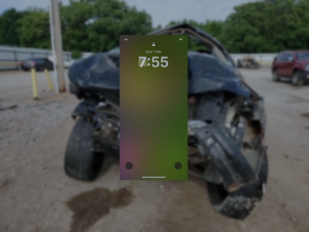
7:55
